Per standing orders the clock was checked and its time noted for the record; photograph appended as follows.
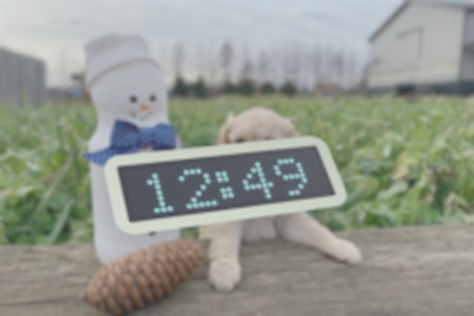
12:49
